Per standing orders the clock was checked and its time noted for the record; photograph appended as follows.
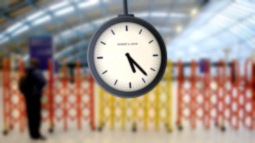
5:23
